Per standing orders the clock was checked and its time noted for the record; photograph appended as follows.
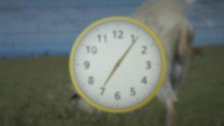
7:06
